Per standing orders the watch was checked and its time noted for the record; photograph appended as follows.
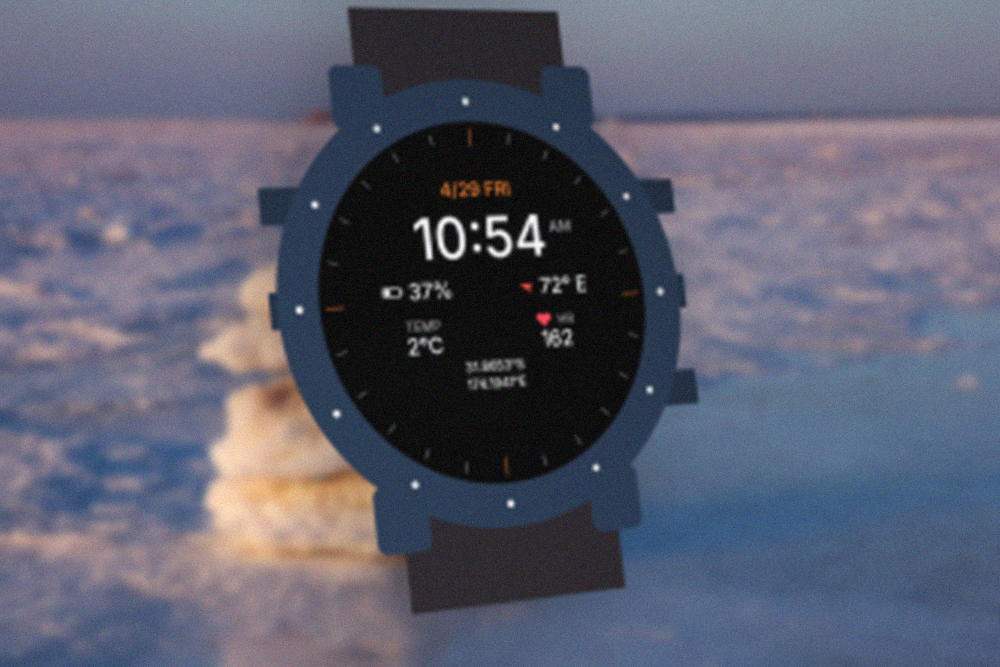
10:54
